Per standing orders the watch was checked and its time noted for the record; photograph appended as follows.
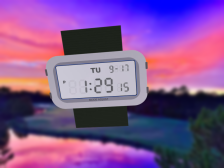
1:29:15
